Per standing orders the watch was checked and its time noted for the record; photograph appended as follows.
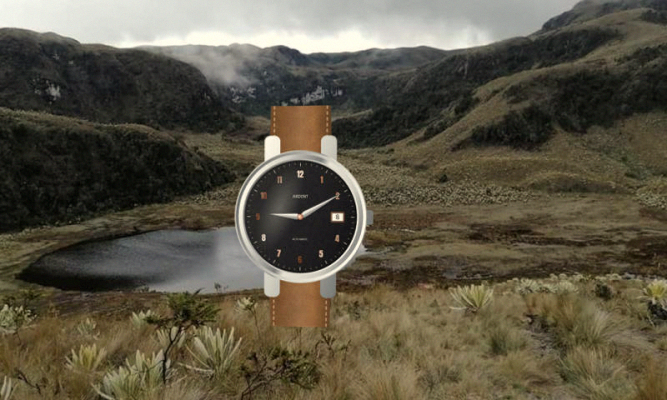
9:10
